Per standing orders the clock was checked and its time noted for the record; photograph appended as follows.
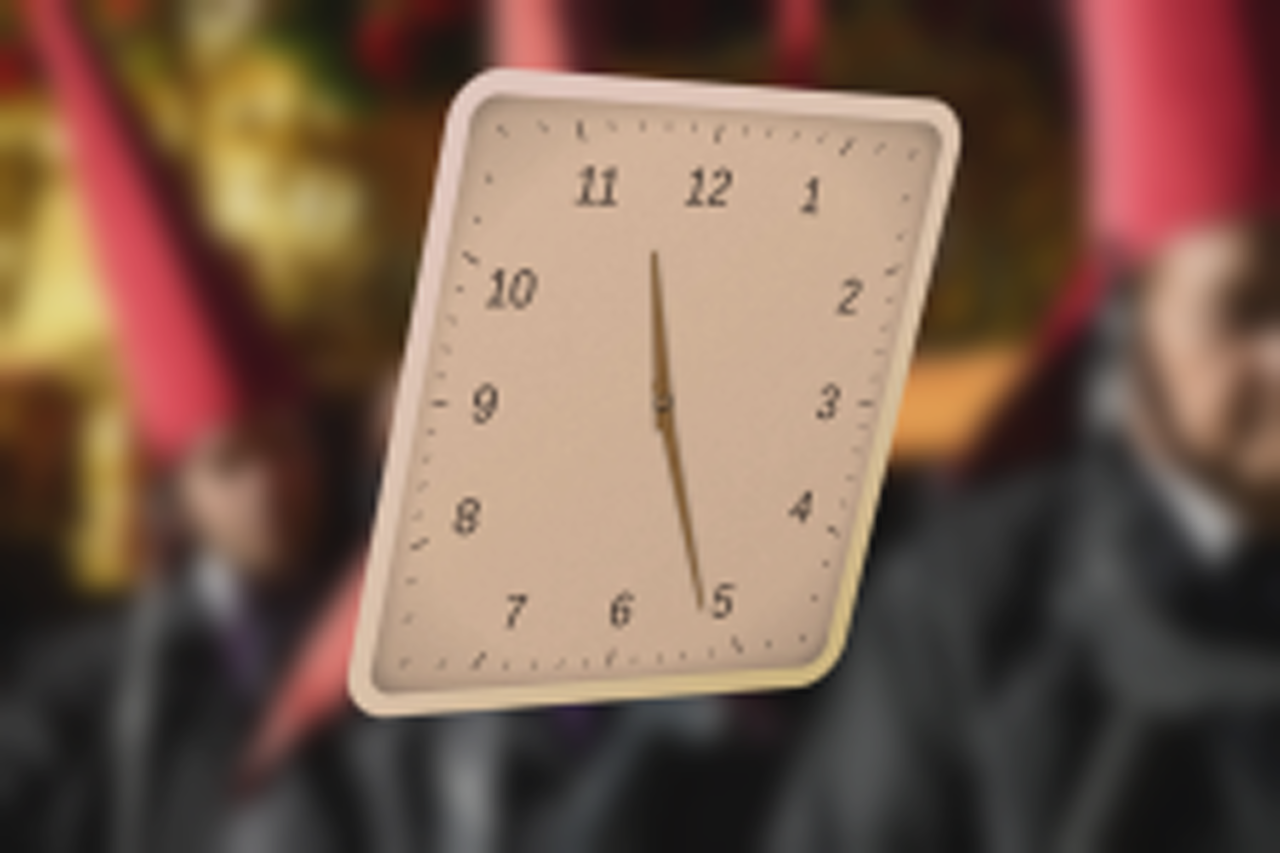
11:26
